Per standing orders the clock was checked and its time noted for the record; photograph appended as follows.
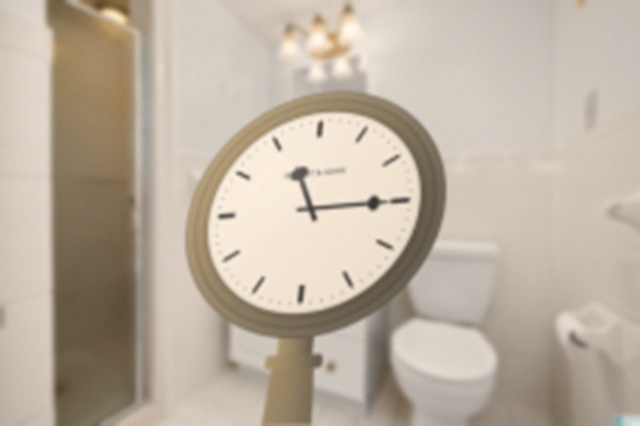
11:15
